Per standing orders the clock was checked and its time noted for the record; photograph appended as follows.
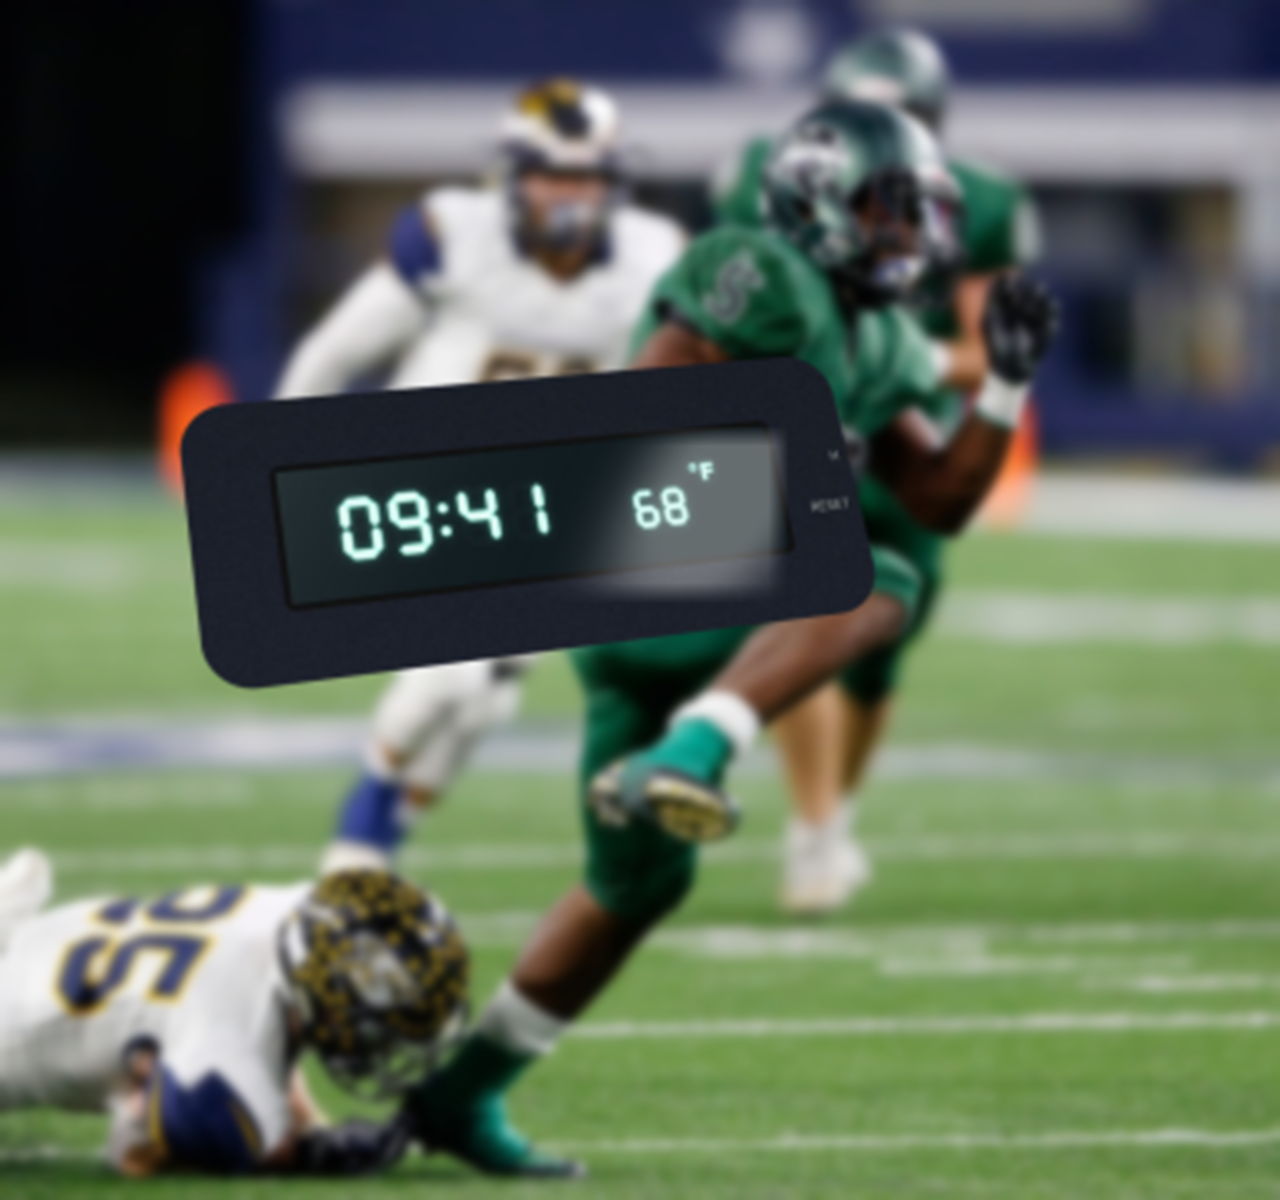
9:41
